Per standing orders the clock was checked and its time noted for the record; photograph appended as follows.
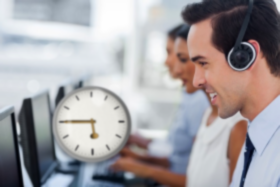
5:45
